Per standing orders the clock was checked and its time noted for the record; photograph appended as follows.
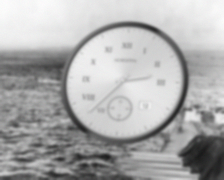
2:37
